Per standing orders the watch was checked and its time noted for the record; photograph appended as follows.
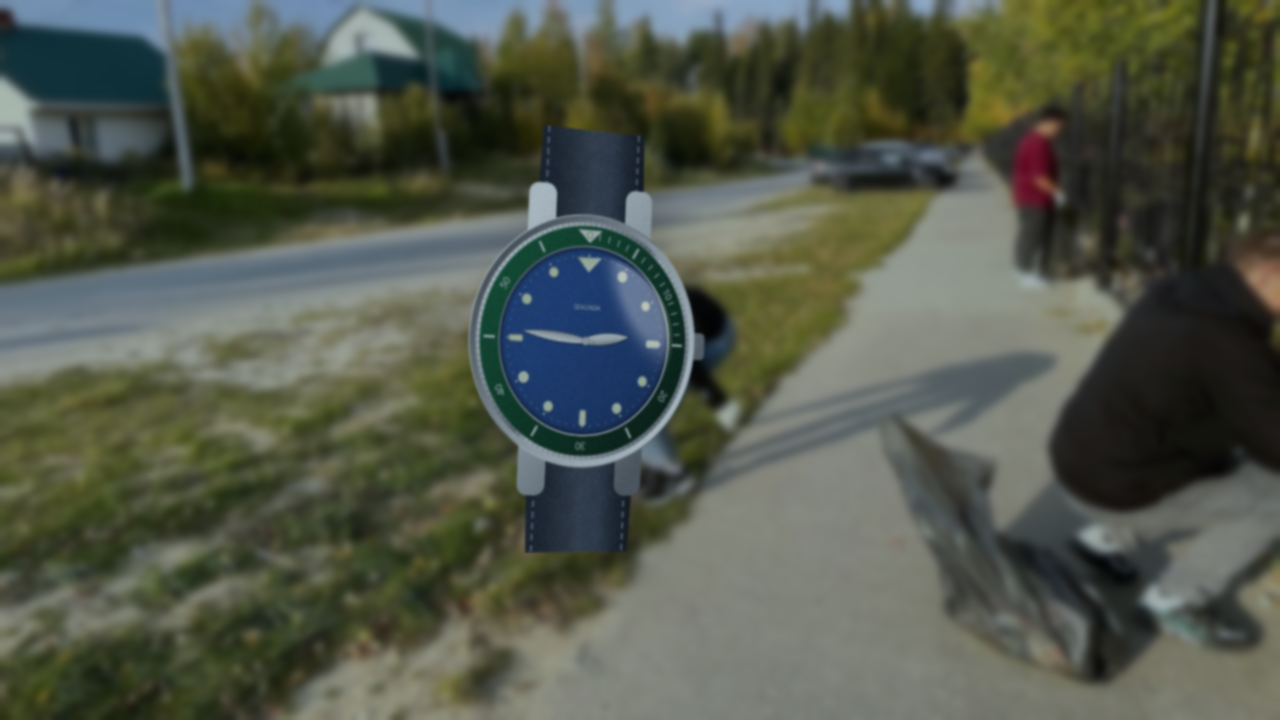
2:46
